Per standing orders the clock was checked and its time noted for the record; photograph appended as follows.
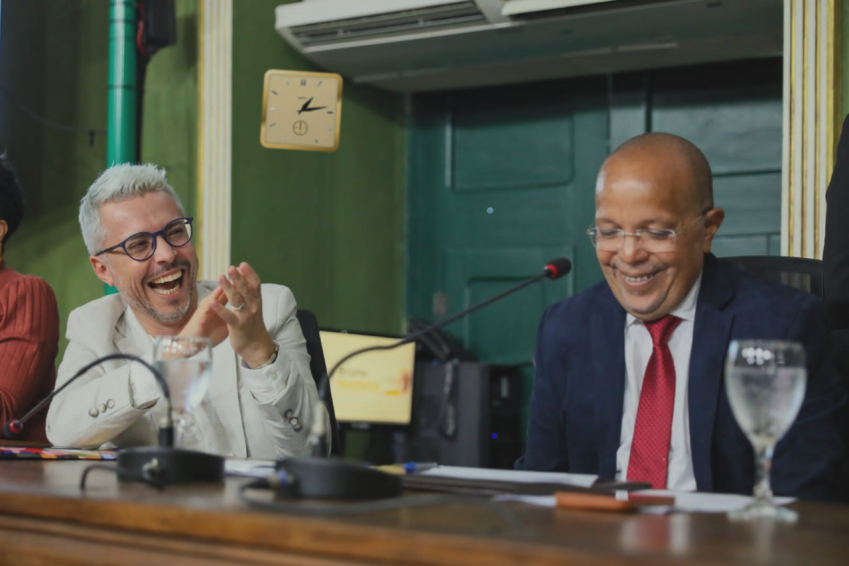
1:13
